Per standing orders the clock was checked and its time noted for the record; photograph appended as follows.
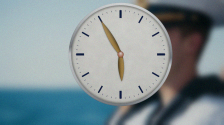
5:55
